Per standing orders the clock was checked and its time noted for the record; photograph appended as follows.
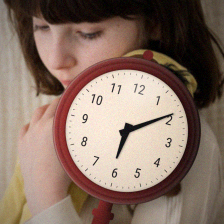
6:09
